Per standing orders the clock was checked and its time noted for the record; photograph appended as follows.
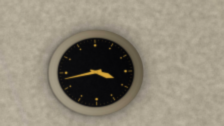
3:43
